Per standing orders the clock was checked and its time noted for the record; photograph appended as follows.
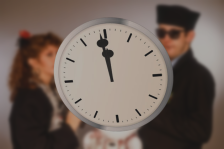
11:59
